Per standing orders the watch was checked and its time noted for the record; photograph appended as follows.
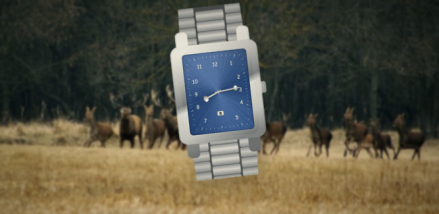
8:14
